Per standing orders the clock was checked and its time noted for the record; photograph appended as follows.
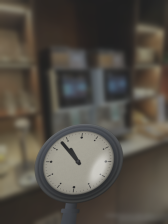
10:53
